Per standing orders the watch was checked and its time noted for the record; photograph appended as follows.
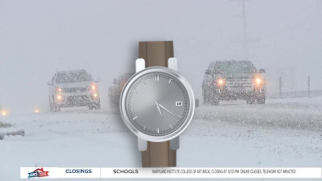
5:21
